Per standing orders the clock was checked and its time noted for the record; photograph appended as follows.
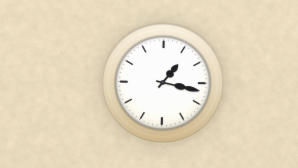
1:17
